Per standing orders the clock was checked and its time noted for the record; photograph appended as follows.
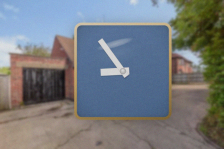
8:54
